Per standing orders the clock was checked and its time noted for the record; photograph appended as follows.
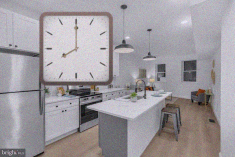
8:00
